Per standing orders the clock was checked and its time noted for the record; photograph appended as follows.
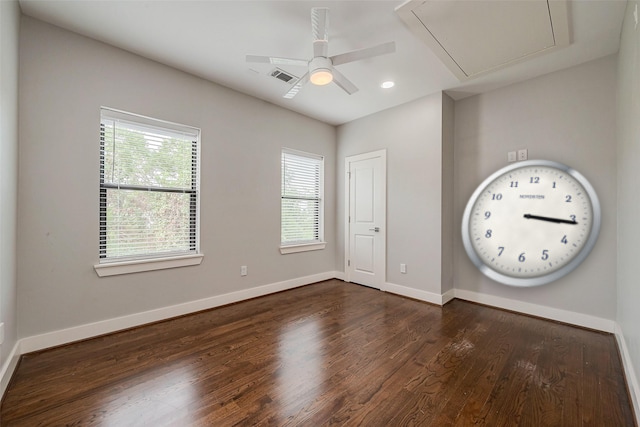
3:16
